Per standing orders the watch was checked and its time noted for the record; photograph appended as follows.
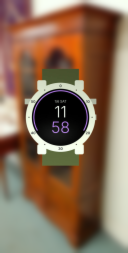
11:58
